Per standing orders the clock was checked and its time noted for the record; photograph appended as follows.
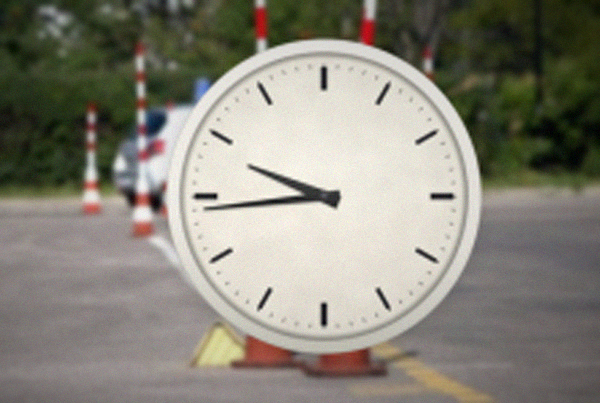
9:44
